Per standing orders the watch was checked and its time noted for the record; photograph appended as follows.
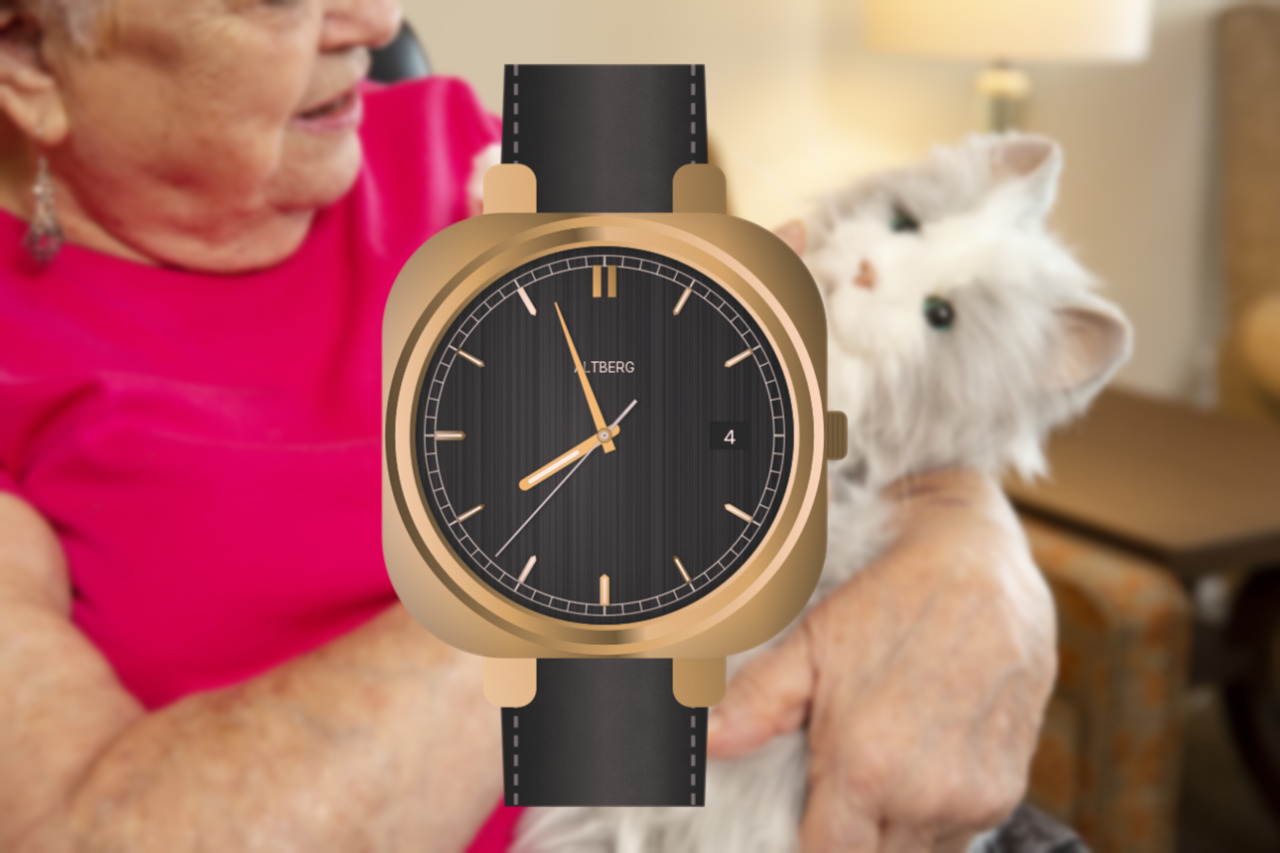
7:56:37
